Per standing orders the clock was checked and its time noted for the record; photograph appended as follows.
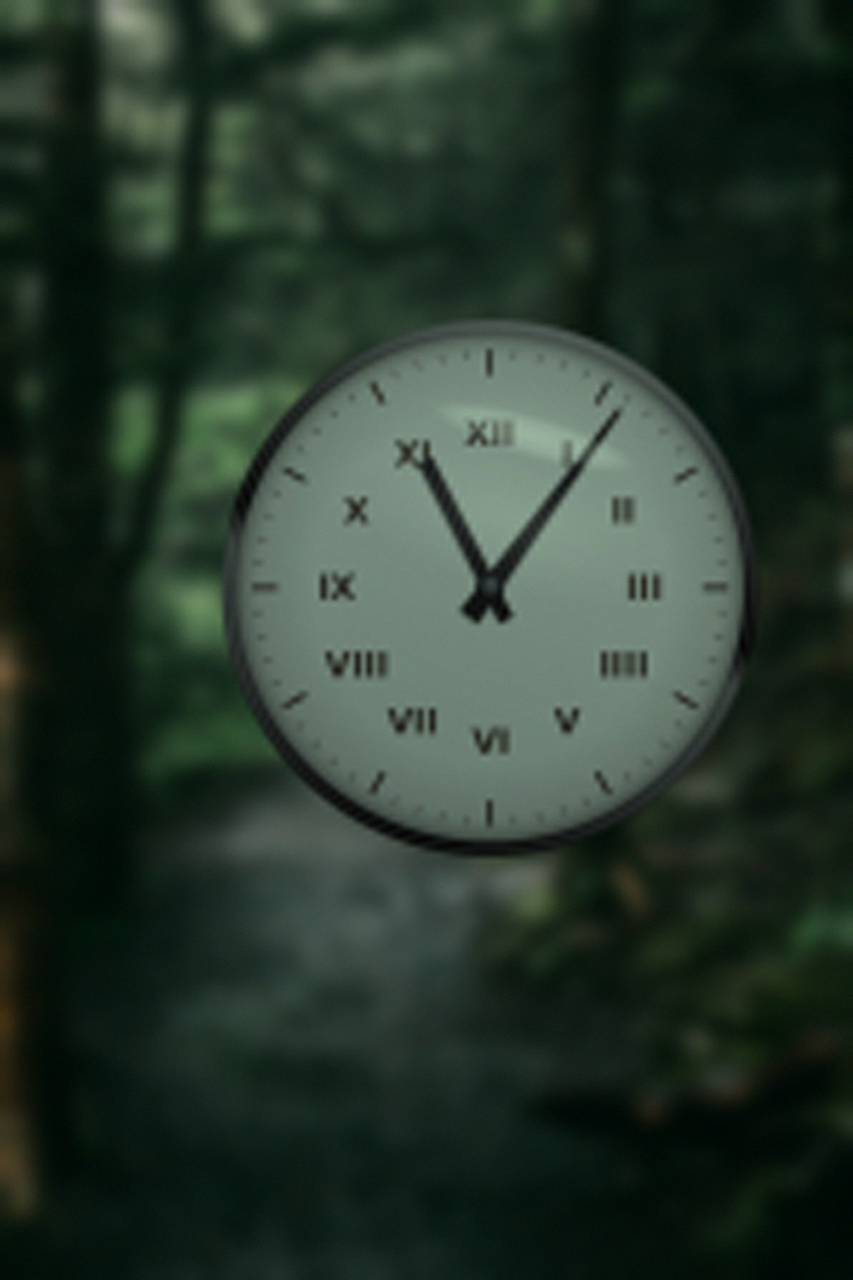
11:06
